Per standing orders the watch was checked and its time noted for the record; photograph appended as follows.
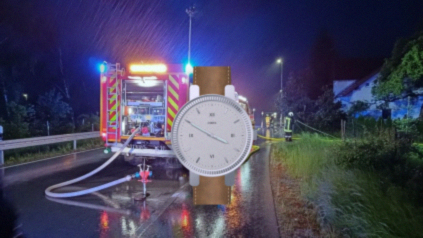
3:50
